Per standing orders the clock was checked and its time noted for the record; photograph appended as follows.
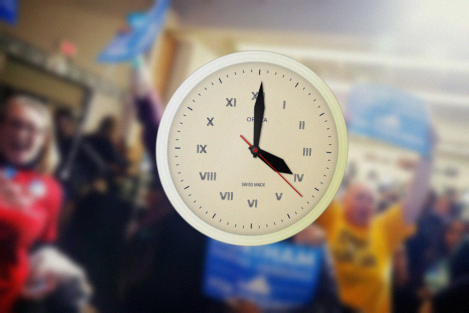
4:00:22
